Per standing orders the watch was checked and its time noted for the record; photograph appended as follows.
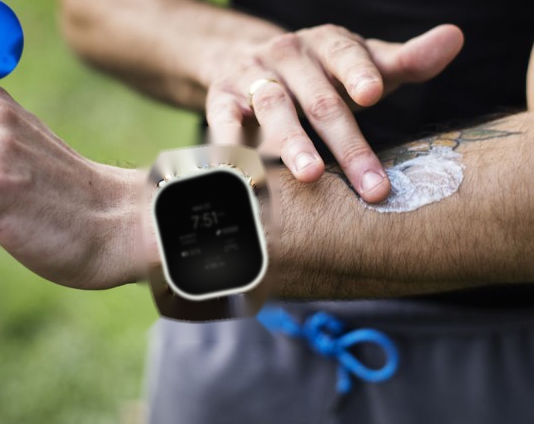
7:51
